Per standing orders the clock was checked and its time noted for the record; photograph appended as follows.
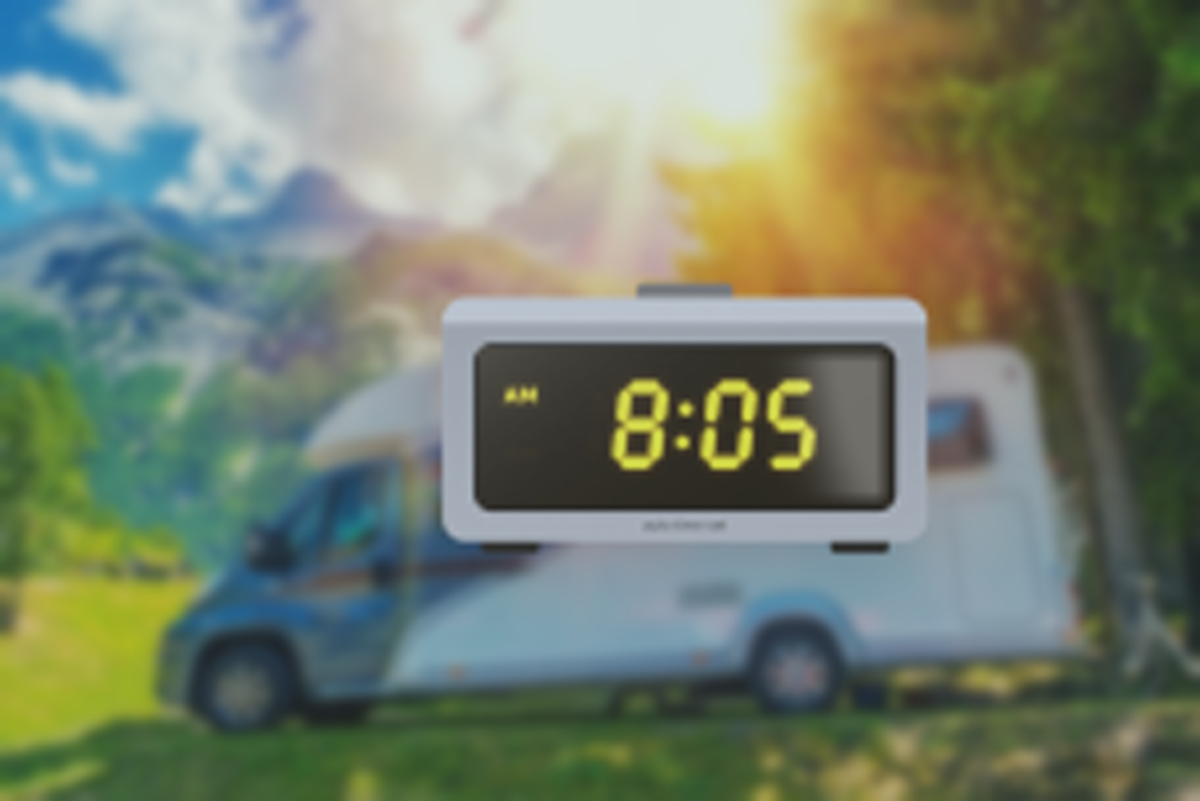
8:05
